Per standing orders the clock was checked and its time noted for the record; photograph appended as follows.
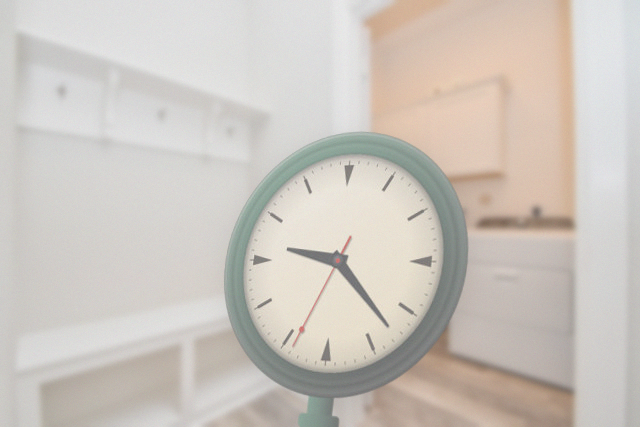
9:22:34
